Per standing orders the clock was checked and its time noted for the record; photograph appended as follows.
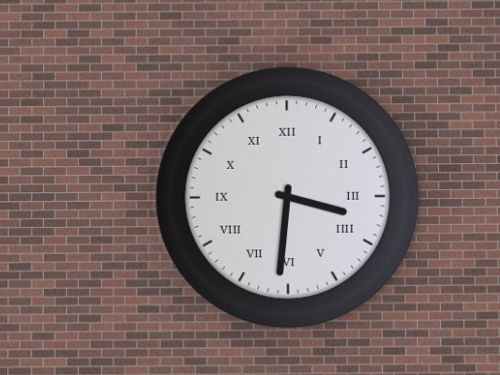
3:31
